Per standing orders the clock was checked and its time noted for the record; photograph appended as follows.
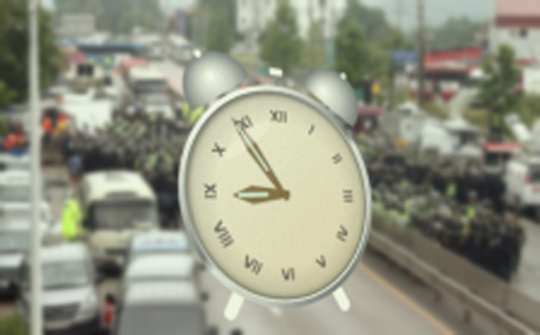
8:54
